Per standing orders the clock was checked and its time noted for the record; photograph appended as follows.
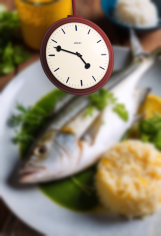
4:48
